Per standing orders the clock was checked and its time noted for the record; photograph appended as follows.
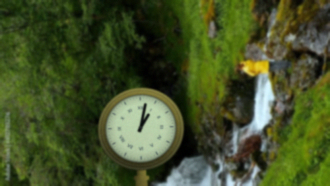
1:02
